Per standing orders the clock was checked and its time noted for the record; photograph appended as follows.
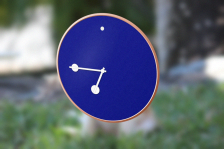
6:45
